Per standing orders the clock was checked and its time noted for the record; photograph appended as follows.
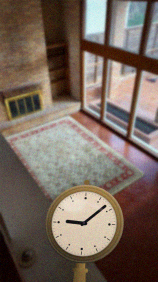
9:08
